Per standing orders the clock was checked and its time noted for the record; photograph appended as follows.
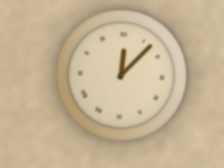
12:07
